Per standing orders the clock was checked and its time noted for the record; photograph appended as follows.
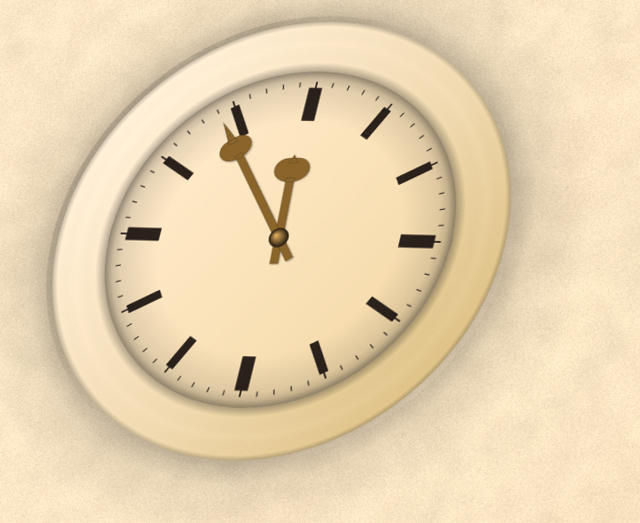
11:54
